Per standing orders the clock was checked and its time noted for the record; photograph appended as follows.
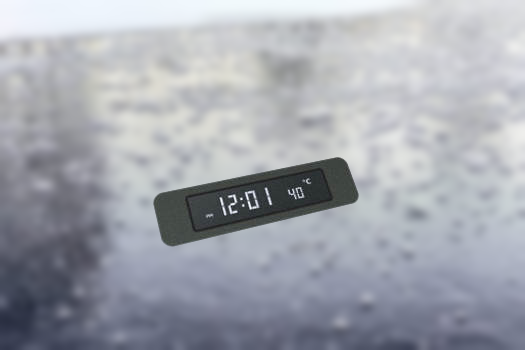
12:01
